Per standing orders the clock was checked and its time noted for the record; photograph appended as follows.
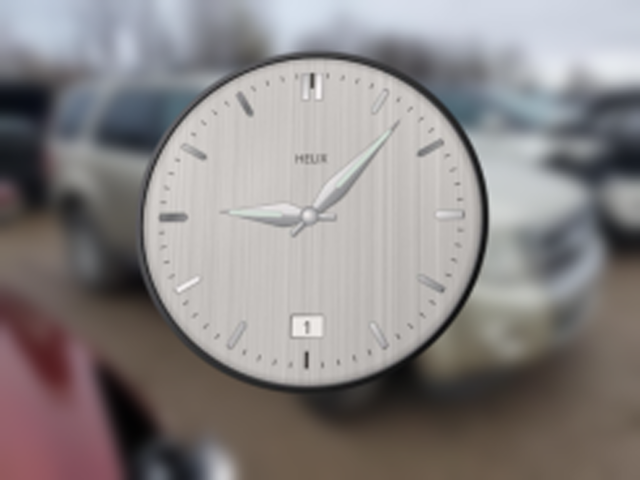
9:07
